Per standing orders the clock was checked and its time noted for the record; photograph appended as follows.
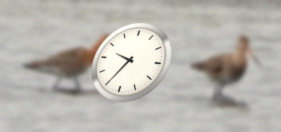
9:35
